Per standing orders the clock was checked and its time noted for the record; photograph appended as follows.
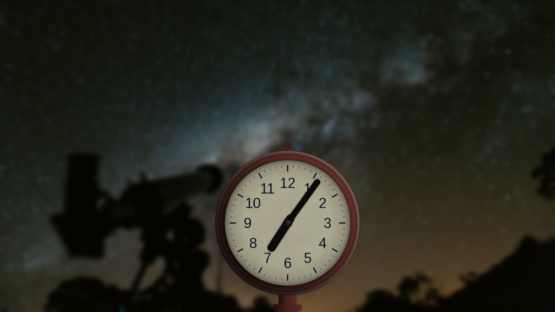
7:06
